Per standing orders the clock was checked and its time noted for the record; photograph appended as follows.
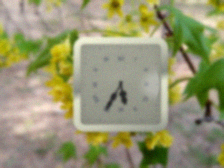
5:35
